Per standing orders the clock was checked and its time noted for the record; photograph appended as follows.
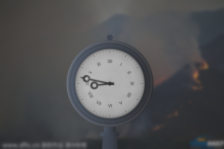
8:47
